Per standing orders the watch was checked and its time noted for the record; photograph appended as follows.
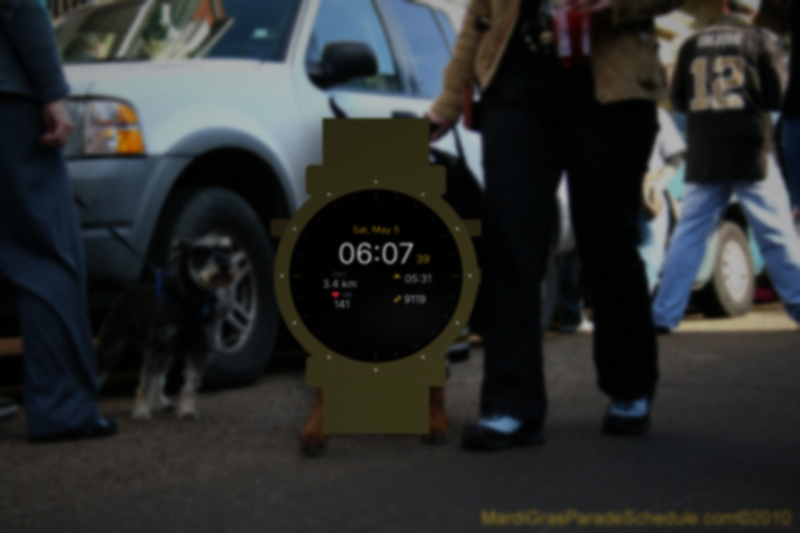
6:07
